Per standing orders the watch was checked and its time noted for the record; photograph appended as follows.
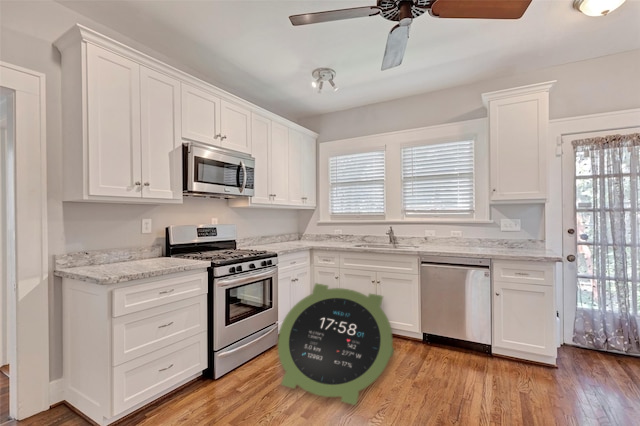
17:58
